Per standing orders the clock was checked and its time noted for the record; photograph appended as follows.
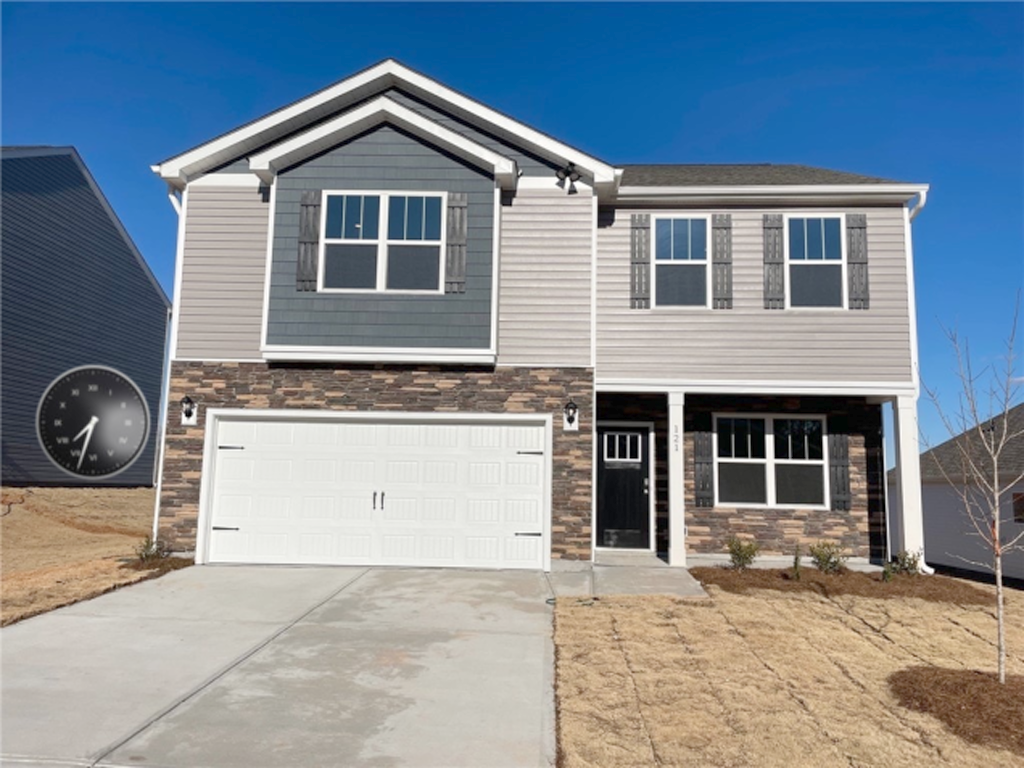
7:33
